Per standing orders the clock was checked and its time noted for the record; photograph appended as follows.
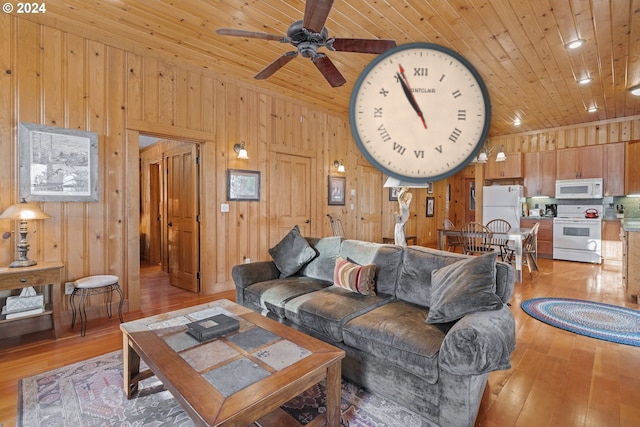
10:54:56
